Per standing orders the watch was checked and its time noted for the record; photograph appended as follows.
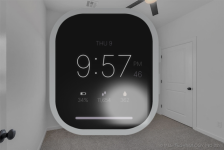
9:57:46
